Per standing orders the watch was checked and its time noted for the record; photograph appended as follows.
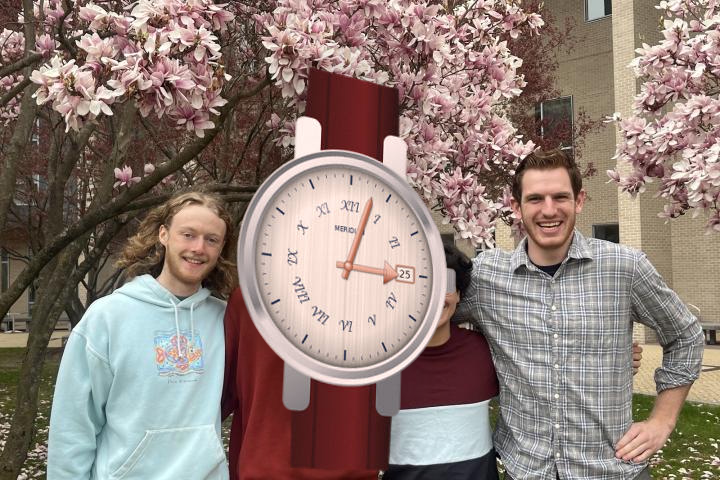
3:03
